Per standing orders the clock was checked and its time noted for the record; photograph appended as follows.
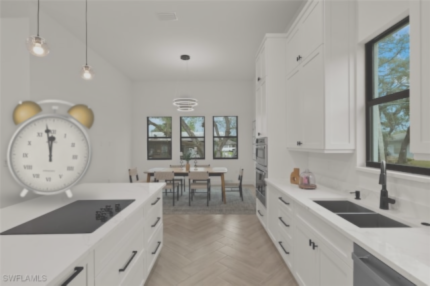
11:58
